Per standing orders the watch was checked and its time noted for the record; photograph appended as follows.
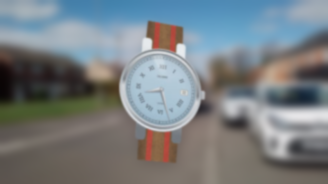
8:27
